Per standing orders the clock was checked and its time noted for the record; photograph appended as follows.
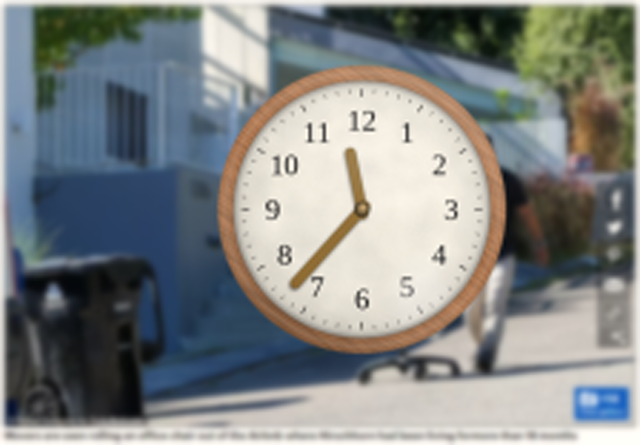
11:37
